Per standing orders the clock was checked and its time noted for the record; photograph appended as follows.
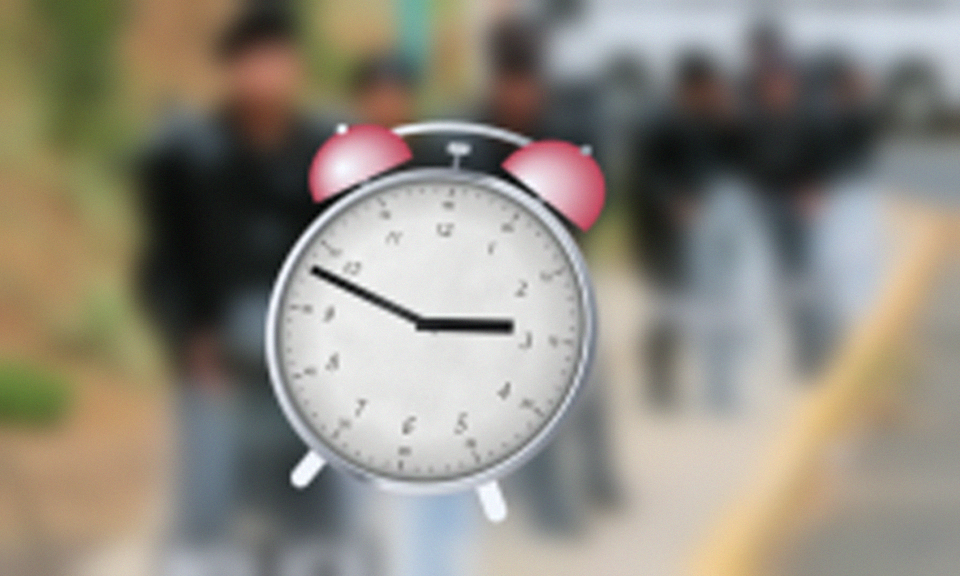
2:48
